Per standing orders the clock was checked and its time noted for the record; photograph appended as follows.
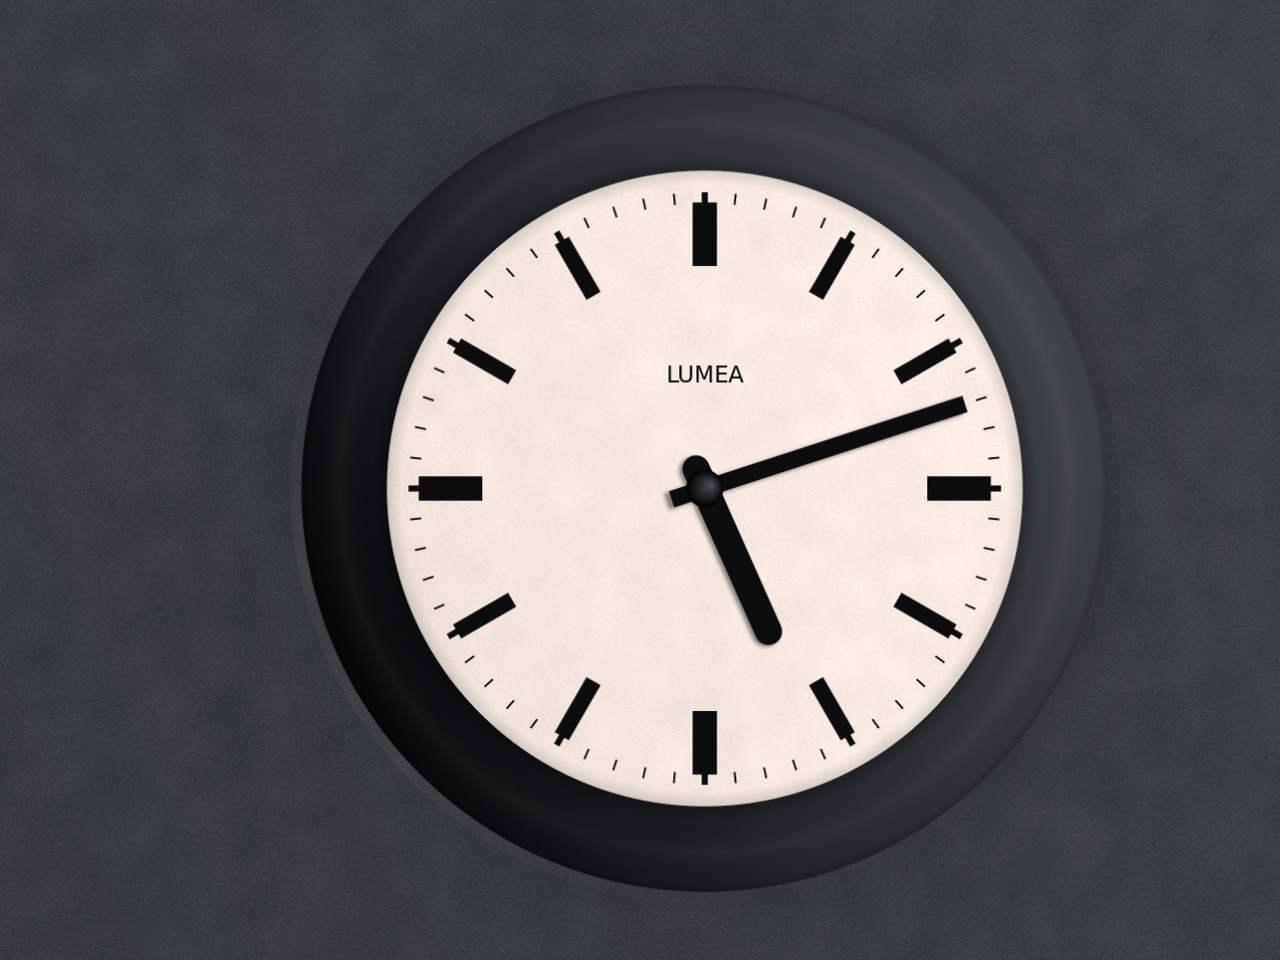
5:12
